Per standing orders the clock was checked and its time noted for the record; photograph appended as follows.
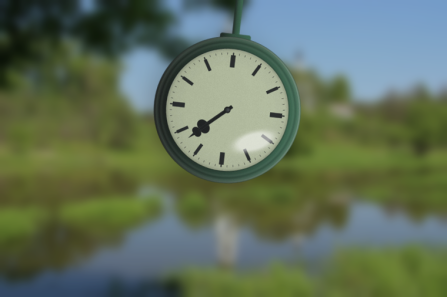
7:38
